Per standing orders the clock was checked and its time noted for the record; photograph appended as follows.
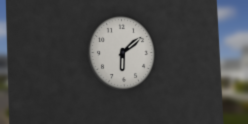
6:09
